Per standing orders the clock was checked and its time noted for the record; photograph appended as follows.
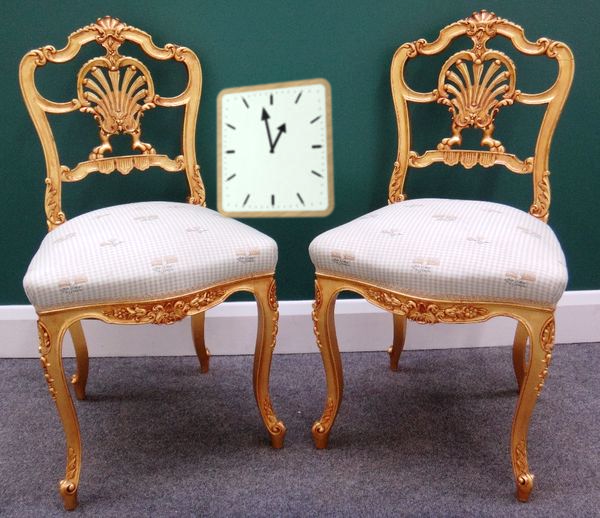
12:58
